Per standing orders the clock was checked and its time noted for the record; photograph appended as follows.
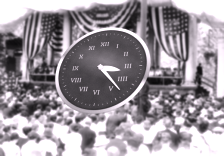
3:23
